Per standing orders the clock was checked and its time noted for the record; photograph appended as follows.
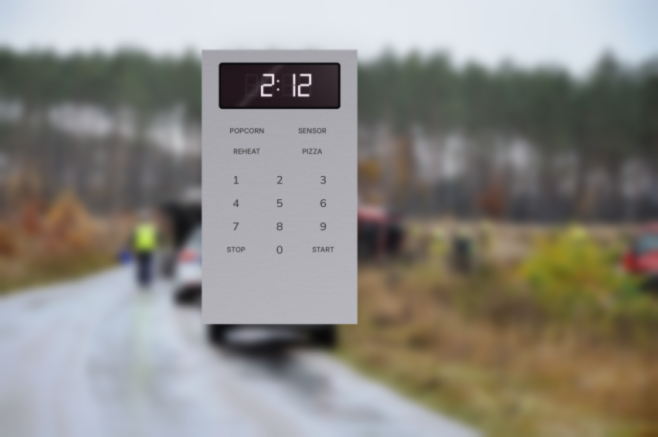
2:12
